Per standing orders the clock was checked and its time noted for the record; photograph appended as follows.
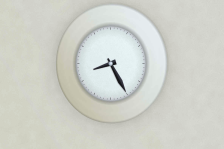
8:25
